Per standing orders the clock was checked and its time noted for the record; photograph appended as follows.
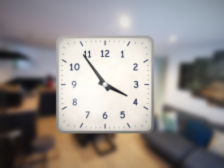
3:54
